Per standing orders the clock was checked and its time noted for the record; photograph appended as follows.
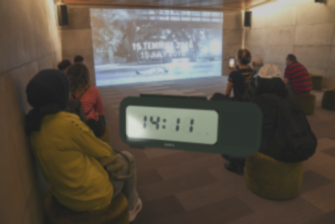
14:11
